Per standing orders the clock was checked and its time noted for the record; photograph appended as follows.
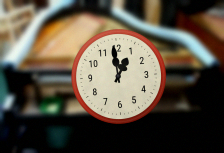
12:59
